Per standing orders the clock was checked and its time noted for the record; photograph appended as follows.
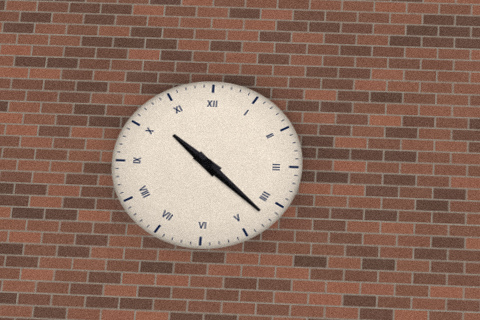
10:22
